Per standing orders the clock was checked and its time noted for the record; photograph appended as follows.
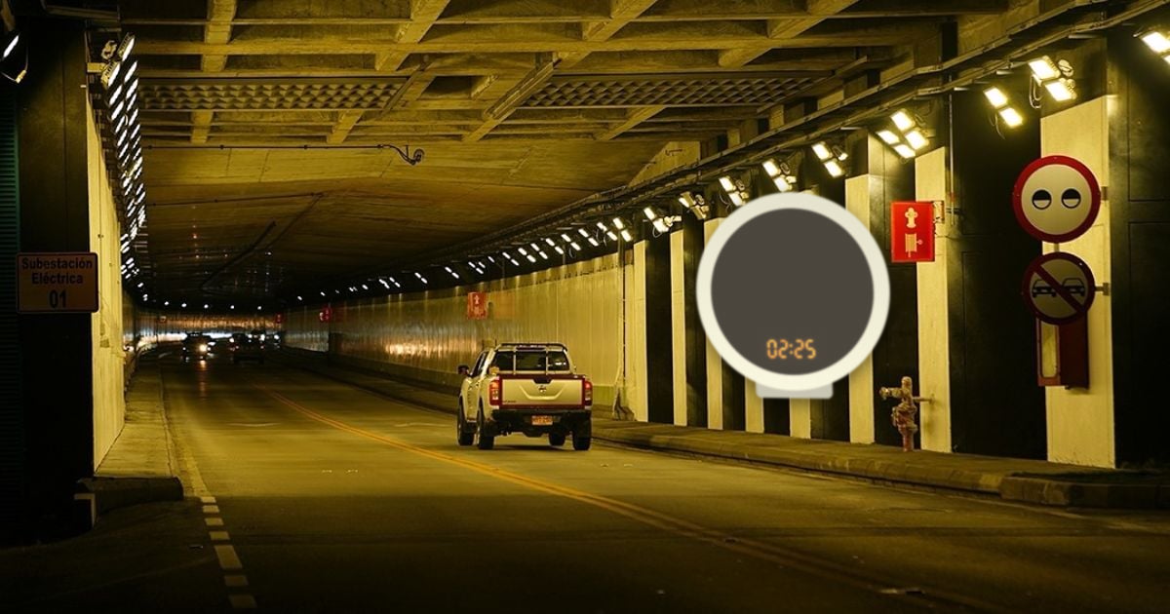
2:25
